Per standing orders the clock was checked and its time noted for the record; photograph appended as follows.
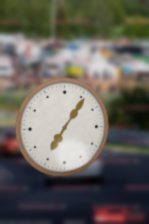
7:06
